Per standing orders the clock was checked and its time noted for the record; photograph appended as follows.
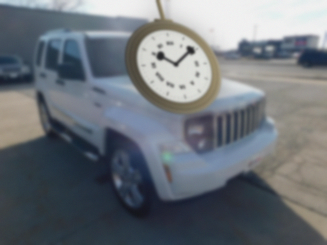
10:09
